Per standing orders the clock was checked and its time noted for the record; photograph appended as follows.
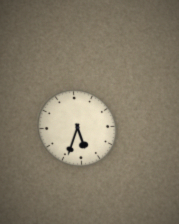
5:34
